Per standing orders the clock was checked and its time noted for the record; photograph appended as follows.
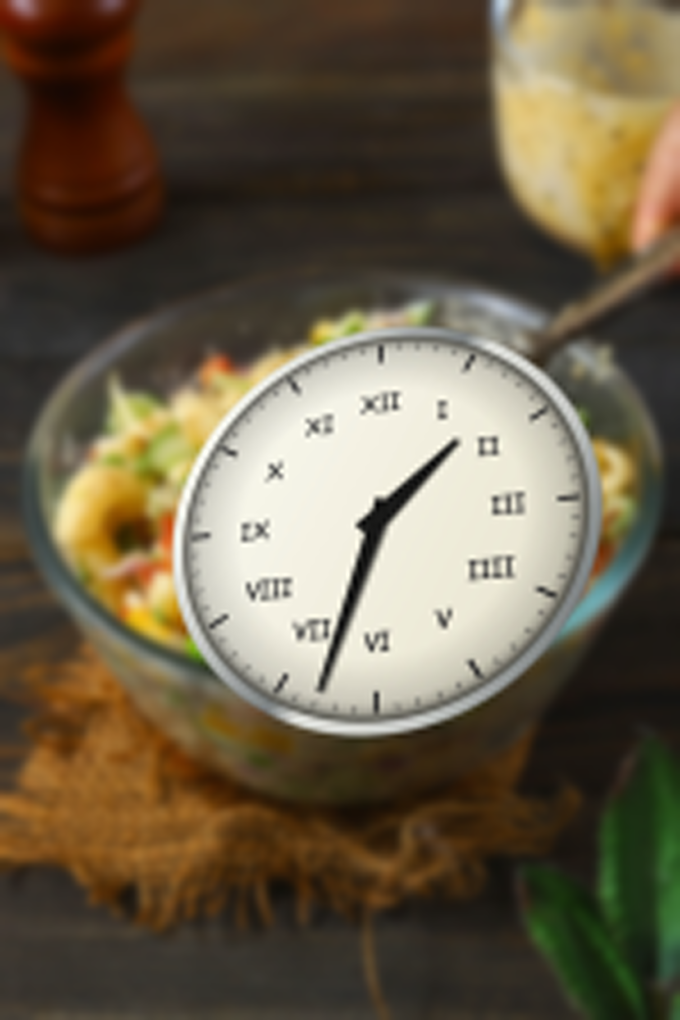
1:33
